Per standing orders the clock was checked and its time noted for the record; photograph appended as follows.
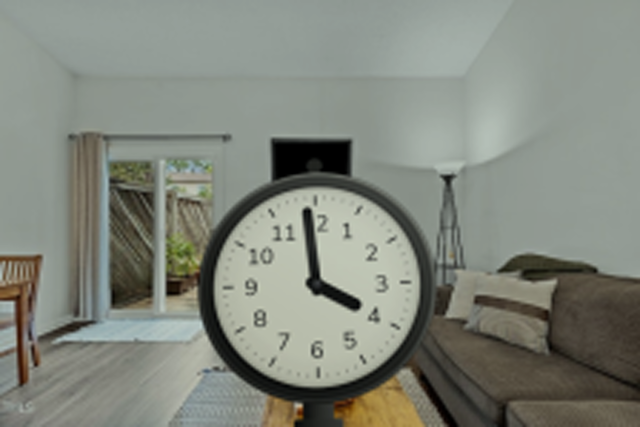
3:59
